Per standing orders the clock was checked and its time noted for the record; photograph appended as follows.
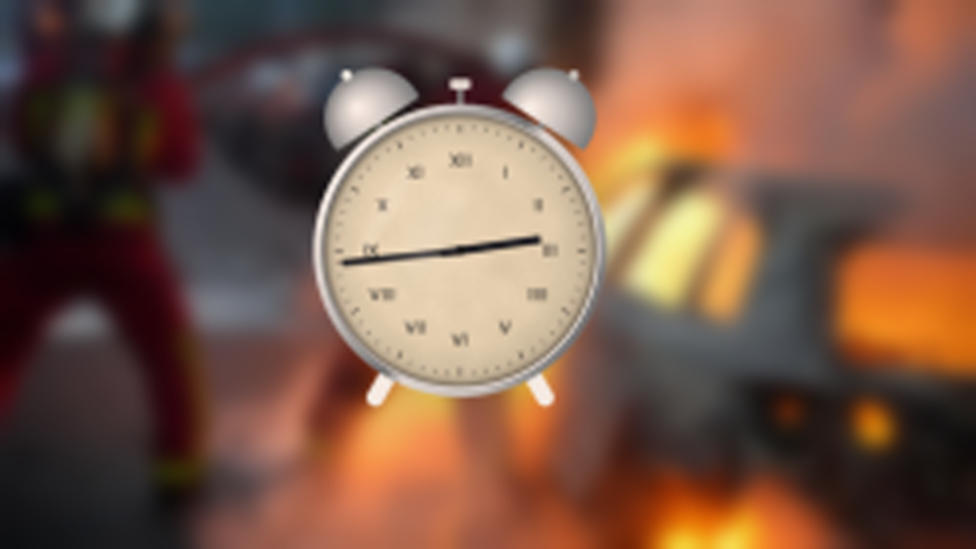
2:44
